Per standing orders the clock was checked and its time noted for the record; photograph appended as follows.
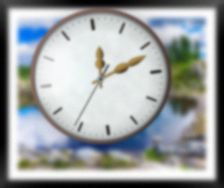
12:11:36
